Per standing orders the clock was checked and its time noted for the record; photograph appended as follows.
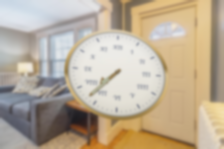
7:37
